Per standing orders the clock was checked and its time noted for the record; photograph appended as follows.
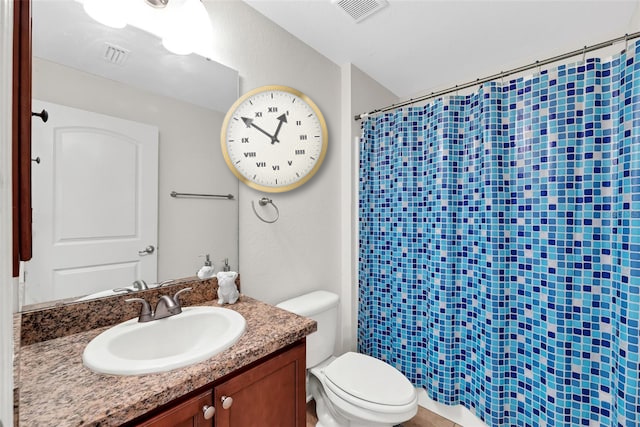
12:51
